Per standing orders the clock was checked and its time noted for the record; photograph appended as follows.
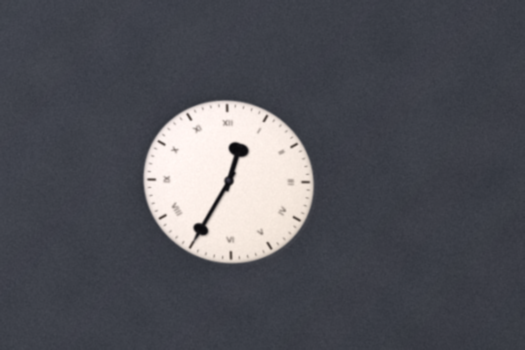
12:35
